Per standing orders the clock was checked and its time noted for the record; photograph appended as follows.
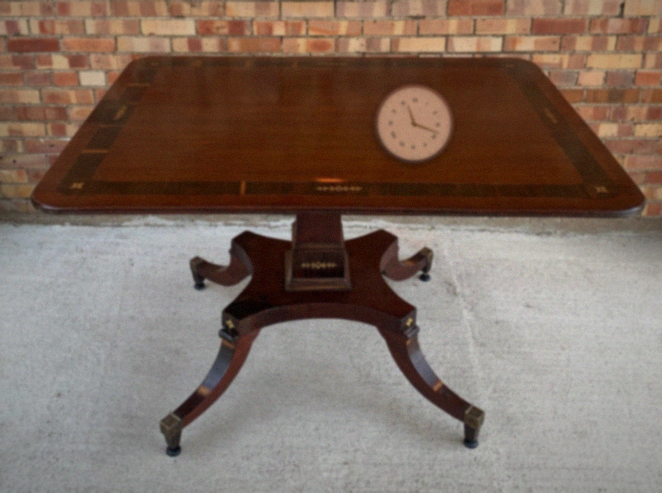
11:18
